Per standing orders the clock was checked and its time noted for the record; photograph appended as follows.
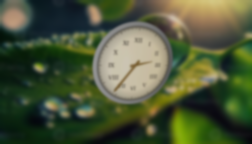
2:36
